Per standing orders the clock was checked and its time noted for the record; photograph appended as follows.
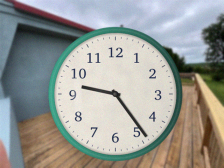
9:24
